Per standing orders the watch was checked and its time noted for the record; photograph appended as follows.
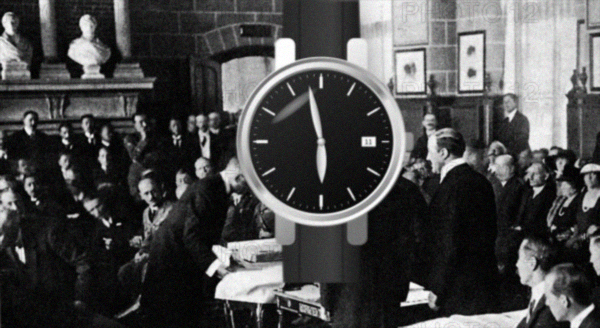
5:58
